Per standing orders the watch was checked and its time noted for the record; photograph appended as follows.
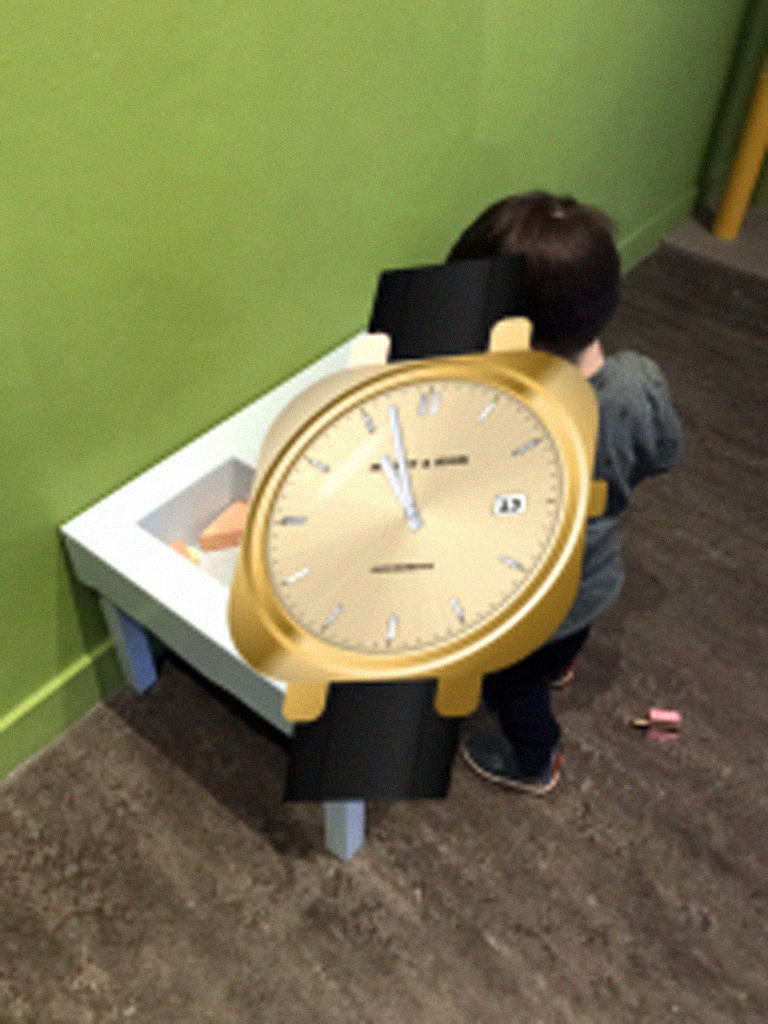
10:57
